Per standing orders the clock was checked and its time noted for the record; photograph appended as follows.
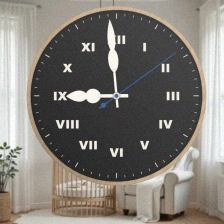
8:59:09
